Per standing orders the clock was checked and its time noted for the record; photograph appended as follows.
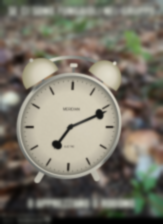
7:11
